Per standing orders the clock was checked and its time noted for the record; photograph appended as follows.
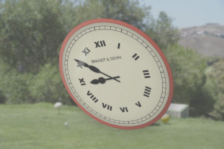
8:51
